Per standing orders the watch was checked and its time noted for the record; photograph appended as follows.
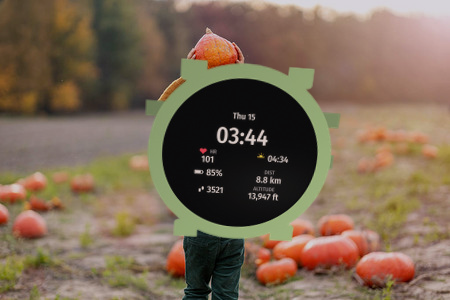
3:44
